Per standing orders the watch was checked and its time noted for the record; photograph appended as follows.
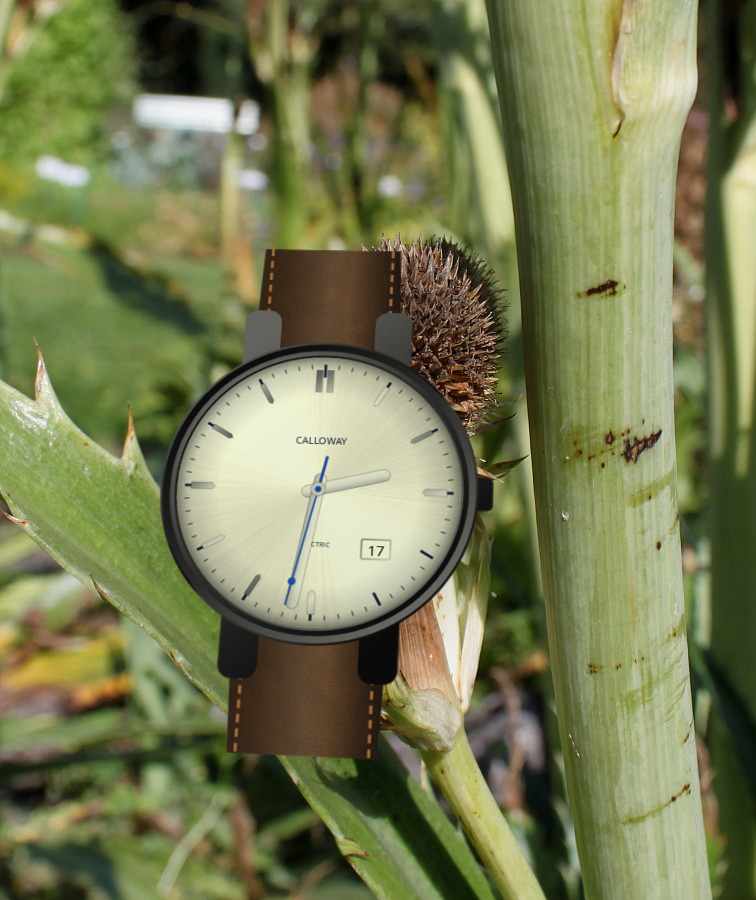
2:31:32
